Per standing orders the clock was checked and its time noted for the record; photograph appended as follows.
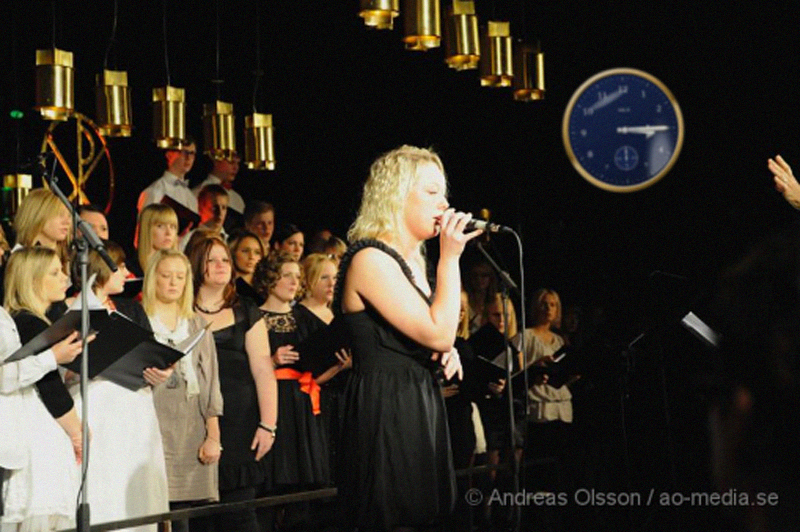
3:15
